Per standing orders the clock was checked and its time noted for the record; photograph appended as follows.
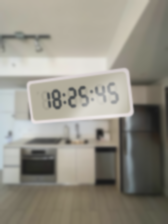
18:25:45
